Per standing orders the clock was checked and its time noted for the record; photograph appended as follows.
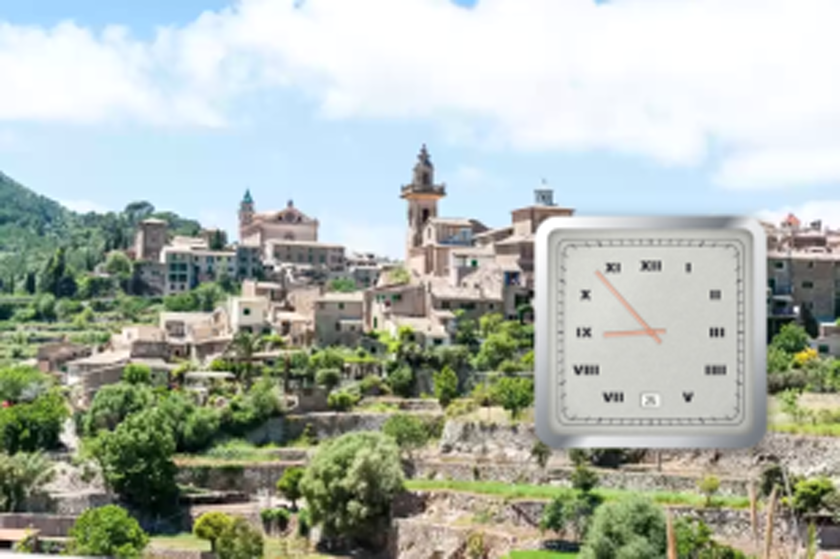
8:53
